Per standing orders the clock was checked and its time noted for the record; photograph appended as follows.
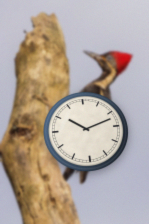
10:12
